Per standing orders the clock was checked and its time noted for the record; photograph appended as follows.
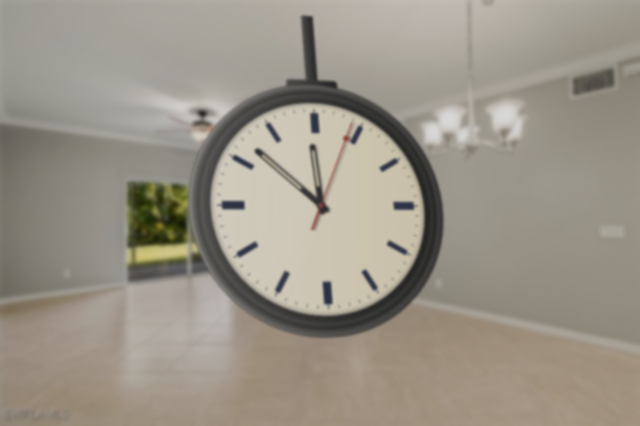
11:52:04
